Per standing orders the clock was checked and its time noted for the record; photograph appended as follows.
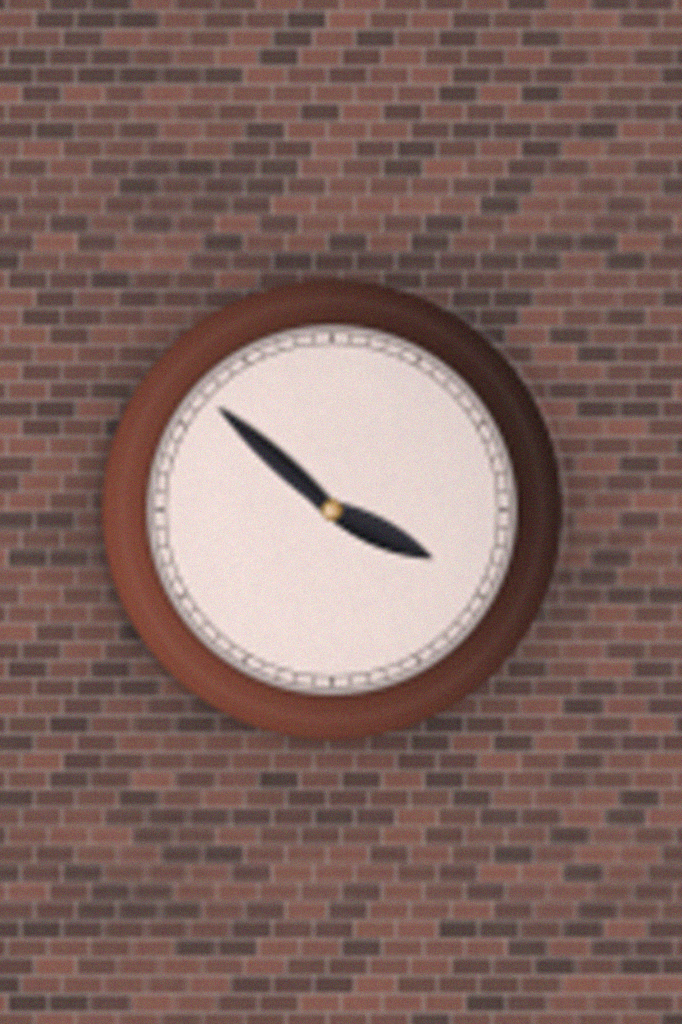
3:52
